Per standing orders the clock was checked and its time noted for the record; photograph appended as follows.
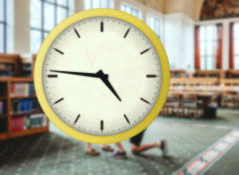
4:46
